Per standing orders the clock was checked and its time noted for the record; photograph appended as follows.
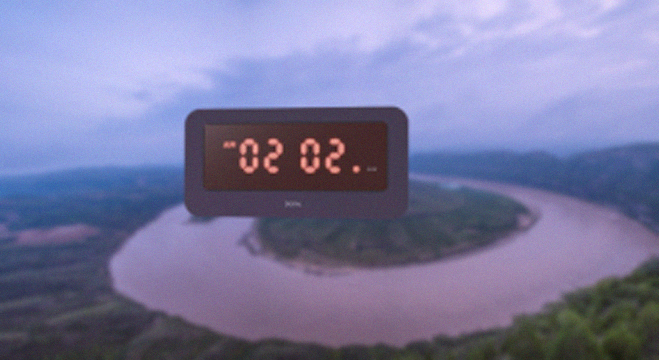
2:02
